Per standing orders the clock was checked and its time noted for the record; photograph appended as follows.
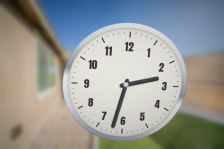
2:32
